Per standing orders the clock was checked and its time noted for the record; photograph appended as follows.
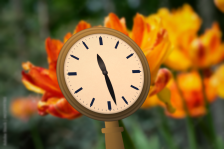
11:28
